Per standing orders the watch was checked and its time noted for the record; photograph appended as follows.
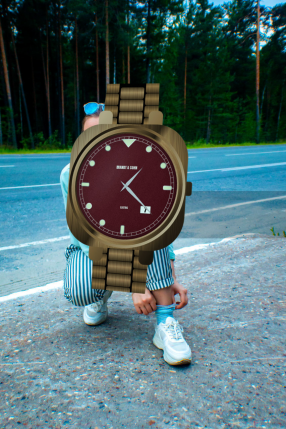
1:22
